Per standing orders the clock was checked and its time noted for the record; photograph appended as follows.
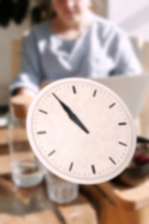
10:55
